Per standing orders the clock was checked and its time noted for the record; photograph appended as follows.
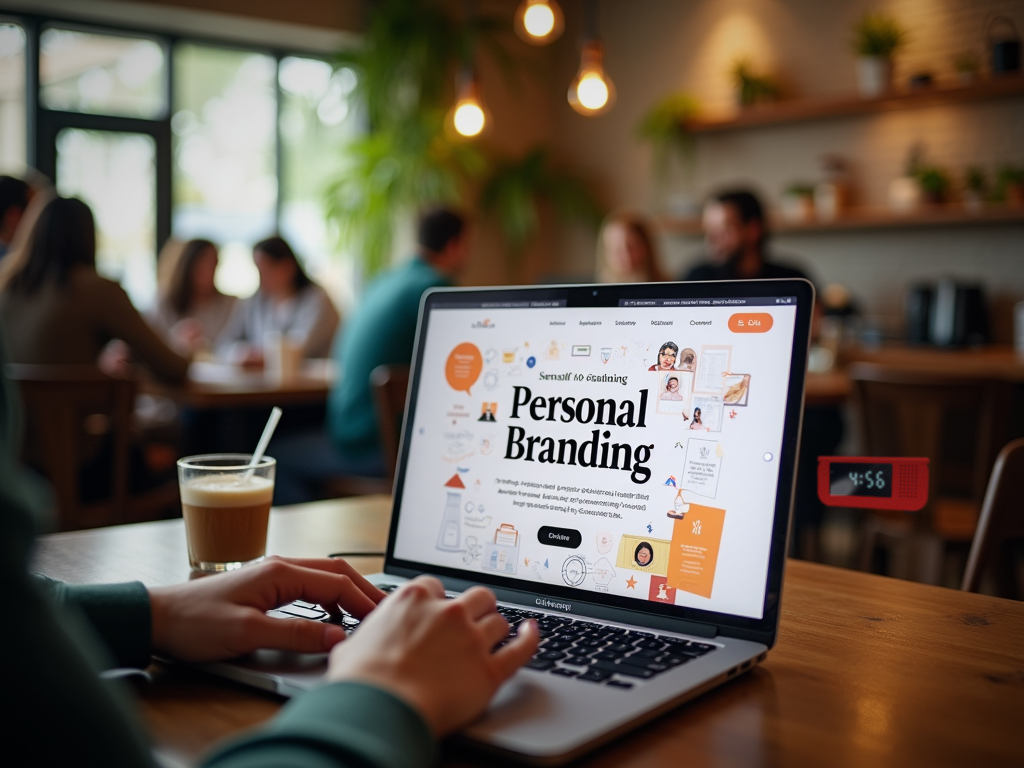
4:56
